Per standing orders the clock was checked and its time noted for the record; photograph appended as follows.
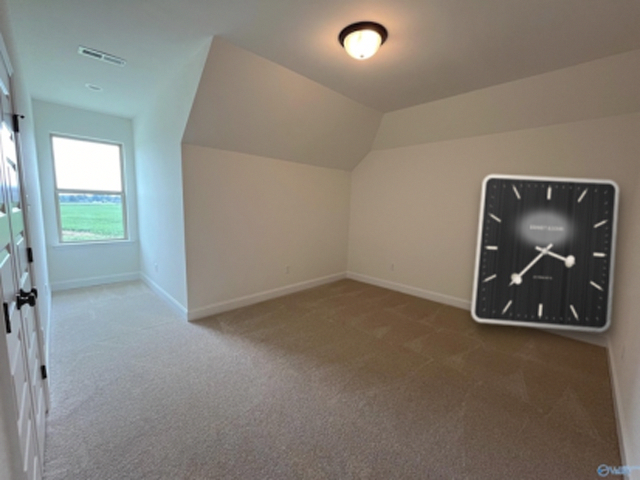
3:37
